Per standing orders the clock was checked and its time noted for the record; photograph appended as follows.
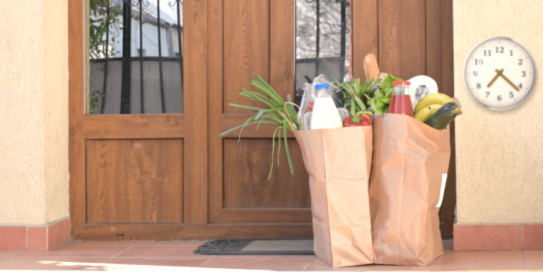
7:22
